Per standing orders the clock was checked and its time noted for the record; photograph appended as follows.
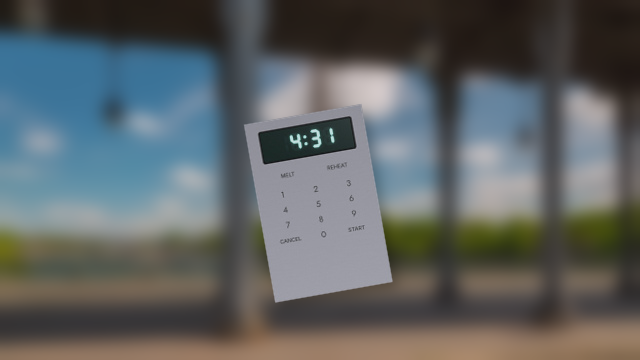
4:31
